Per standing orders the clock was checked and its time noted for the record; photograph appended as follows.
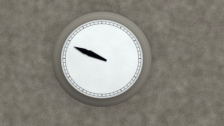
9:49
